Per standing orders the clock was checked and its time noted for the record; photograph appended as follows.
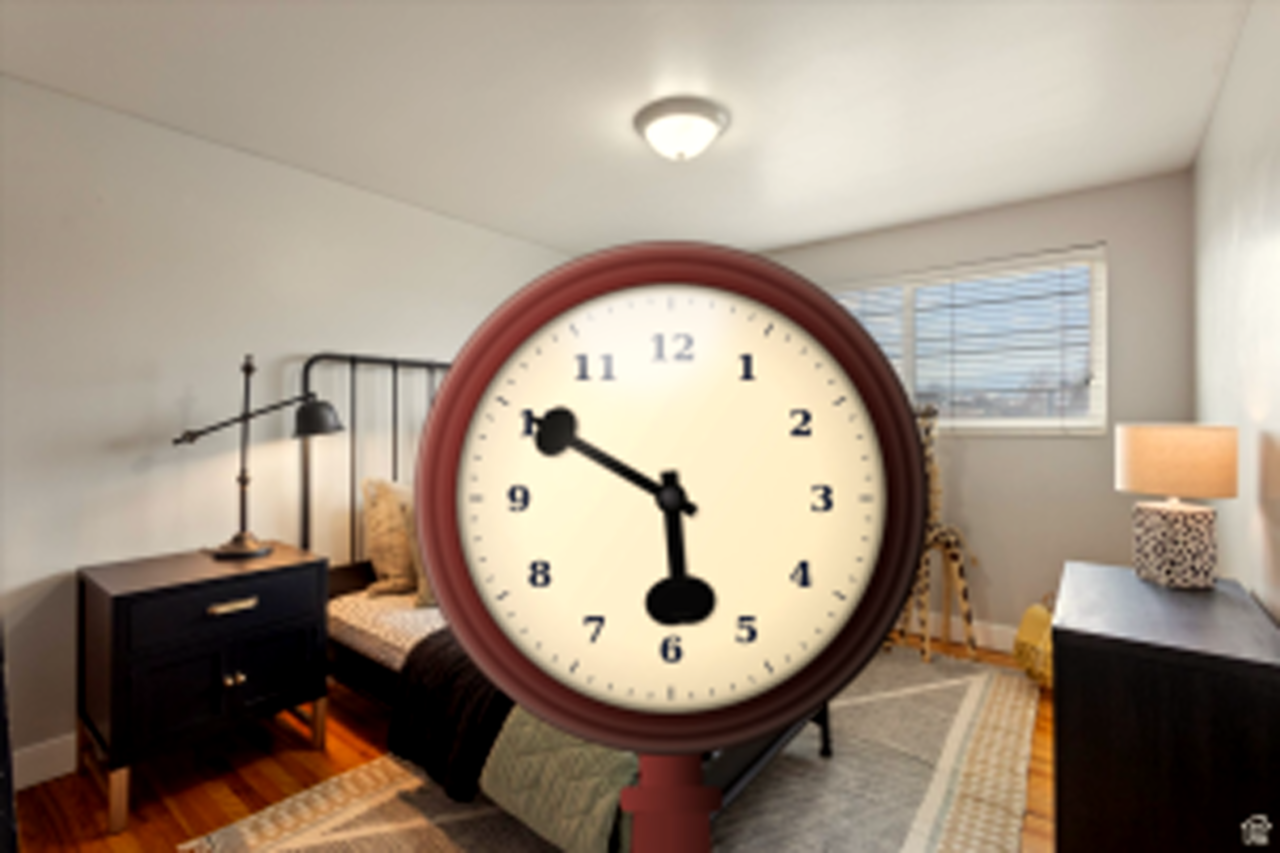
5:50
